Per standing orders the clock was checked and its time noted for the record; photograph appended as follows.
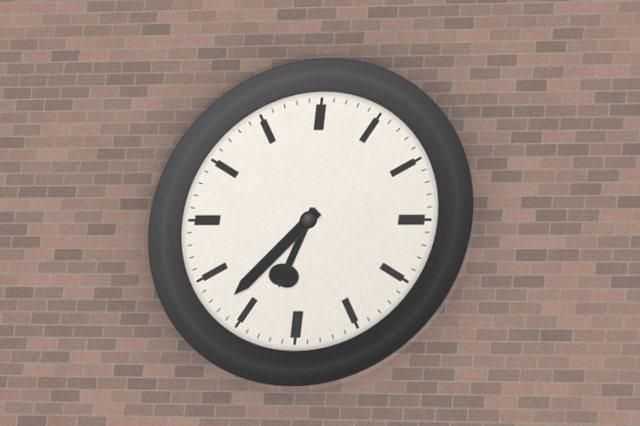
6:37
